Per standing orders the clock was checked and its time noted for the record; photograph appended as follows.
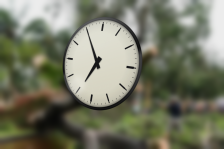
6:55
